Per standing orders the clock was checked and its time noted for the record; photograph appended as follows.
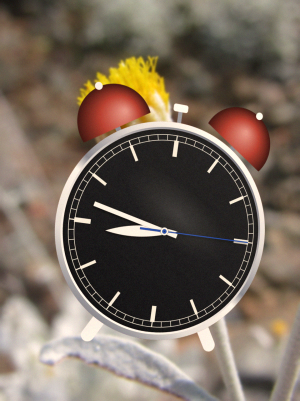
8:47:15
